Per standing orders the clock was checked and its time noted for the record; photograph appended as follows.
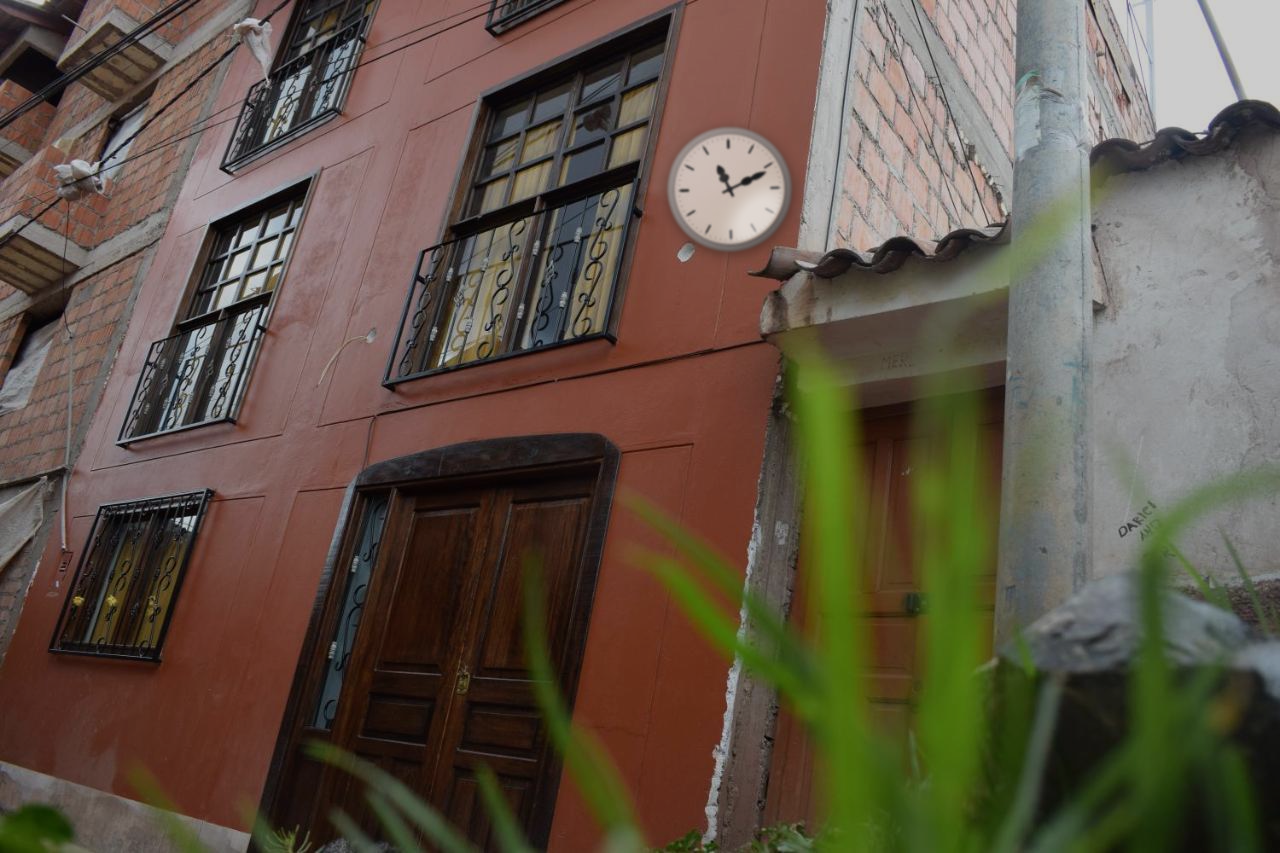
11:11
